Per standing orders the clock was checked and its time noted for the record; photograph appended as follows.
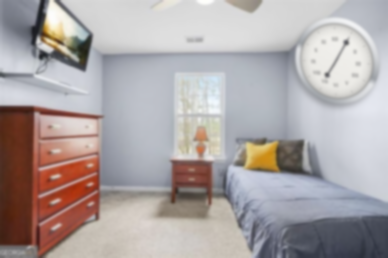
7:05
